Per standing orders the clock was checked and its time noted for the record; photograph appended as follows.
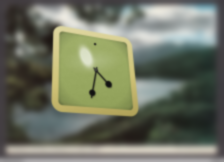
4:32
